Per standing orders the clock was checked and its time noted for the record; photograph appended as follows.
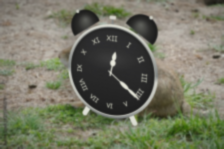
12:21
